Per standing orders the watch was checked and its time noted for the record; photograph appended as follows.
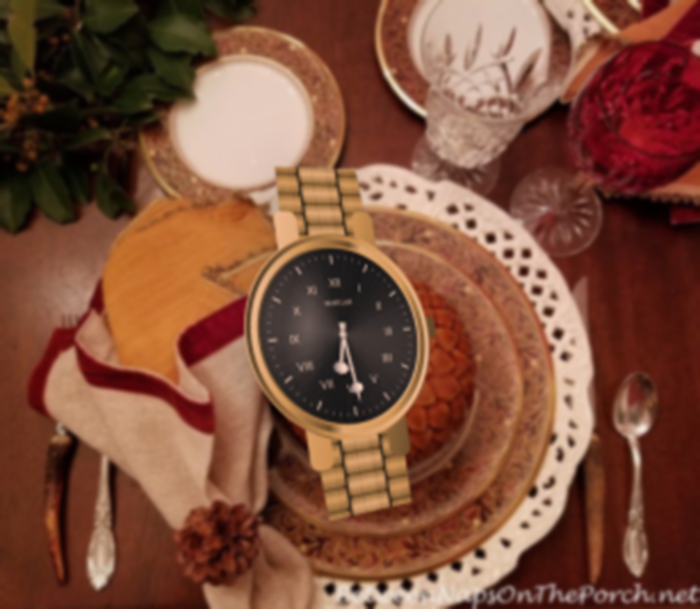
6:29
